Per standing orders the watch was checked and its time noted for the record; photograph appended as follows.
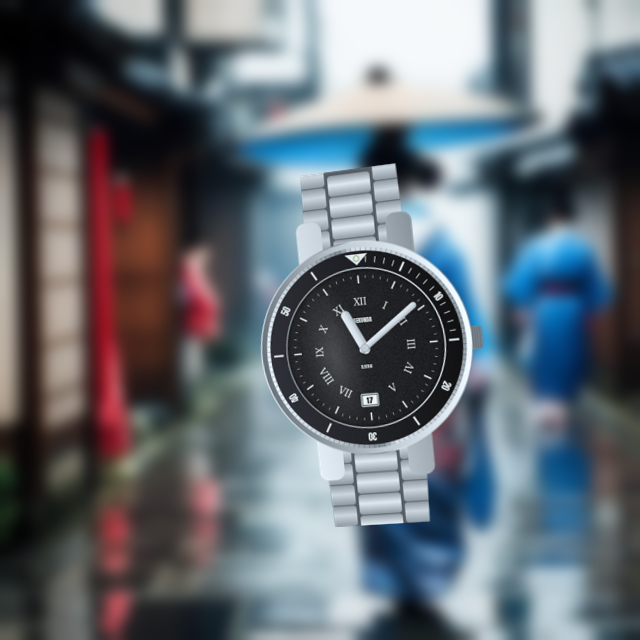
11:09
